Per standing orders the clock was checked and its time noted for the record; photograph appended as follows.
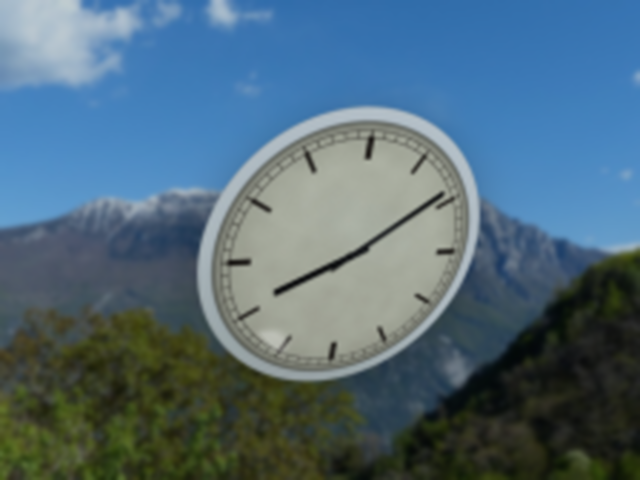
8:09
